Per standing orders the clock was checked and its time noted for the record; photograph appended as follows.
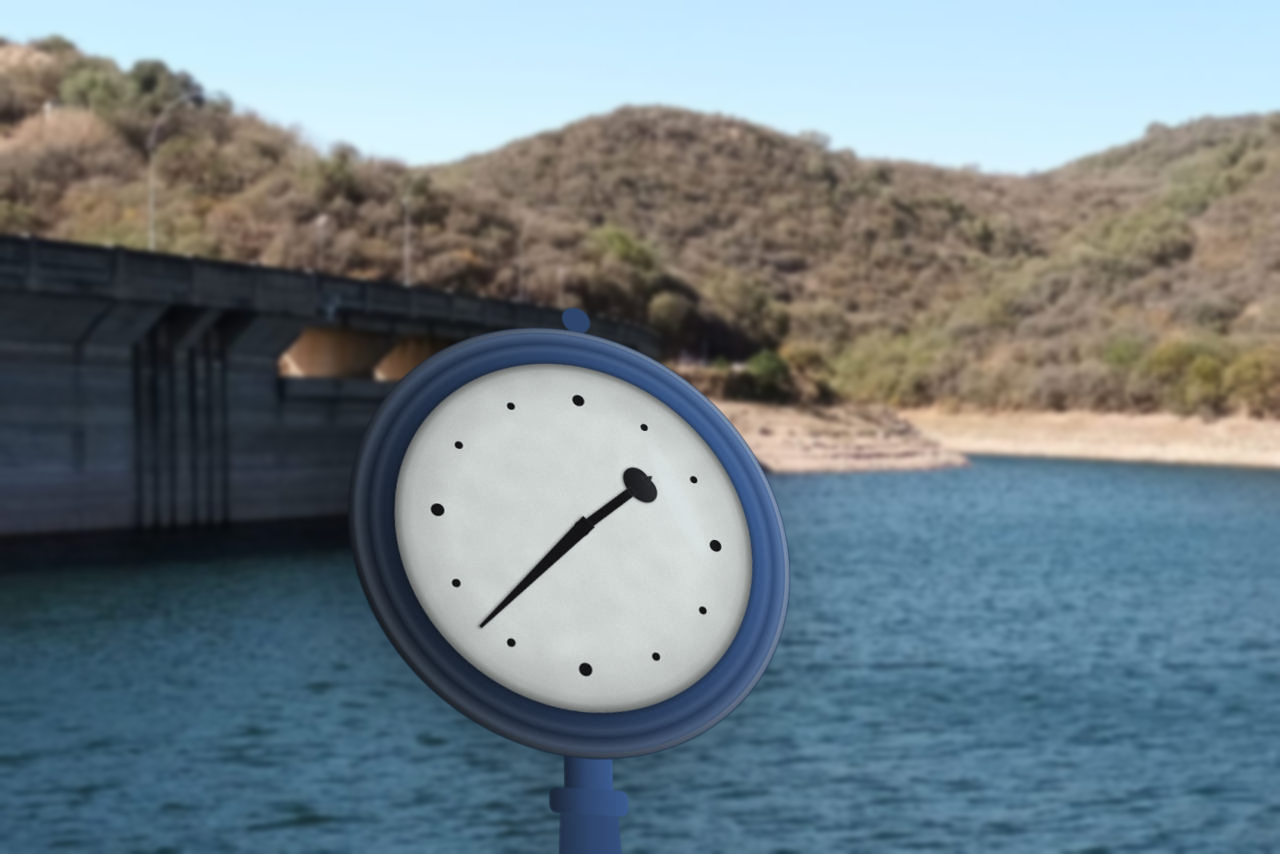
1:37
